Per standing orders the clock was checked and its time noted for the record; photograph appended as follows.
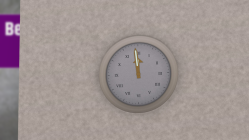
11:59
